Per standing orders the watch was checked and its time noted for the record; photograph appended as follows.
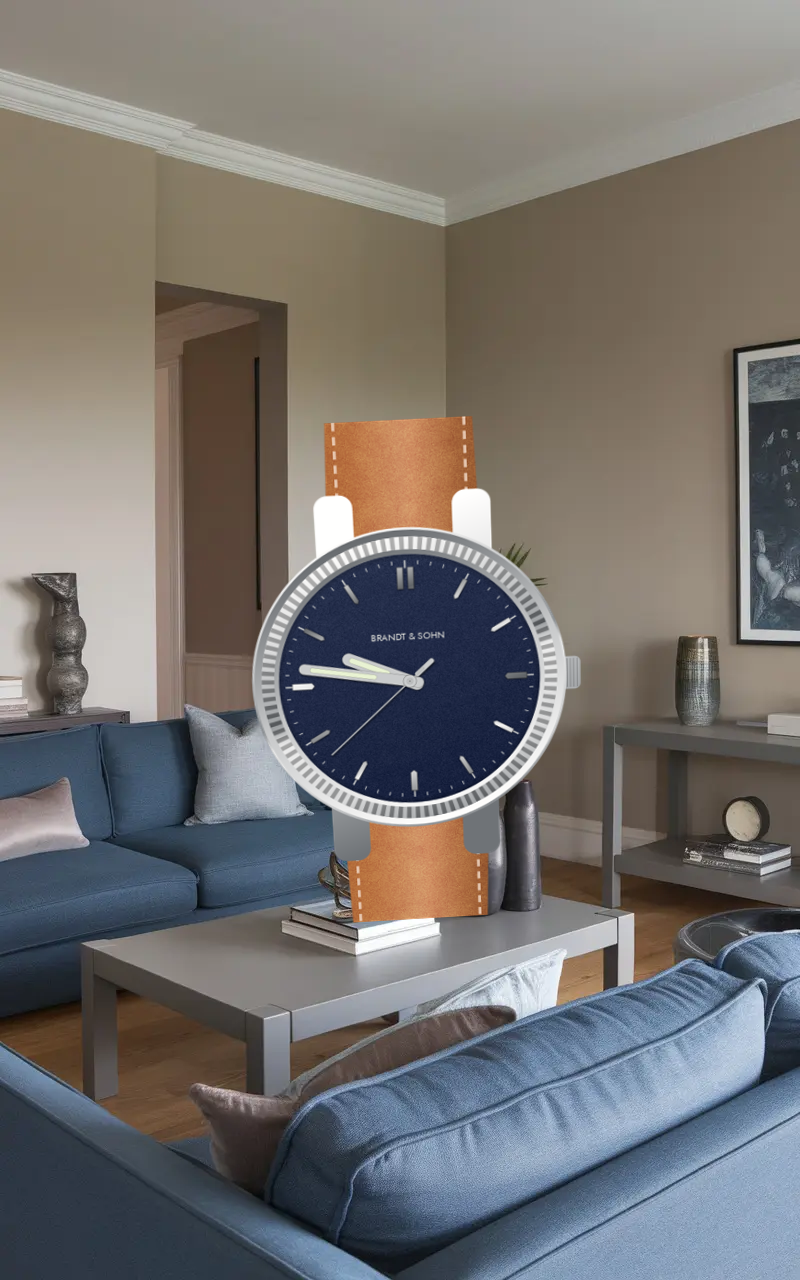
9:46:38
